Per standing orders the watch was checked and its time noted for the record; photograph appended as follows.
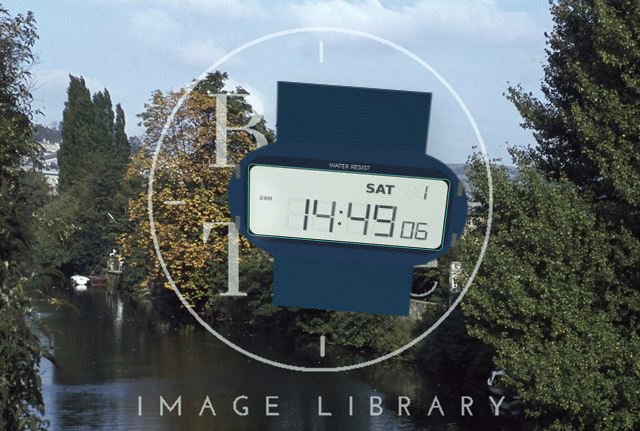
14:49:06
